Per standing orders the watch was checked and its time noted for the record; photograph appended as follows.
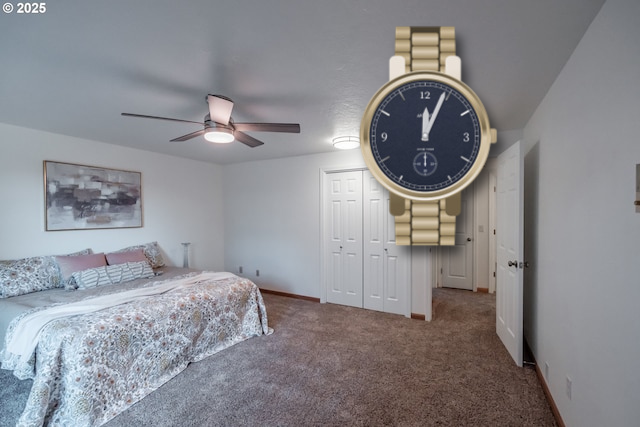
12:04
